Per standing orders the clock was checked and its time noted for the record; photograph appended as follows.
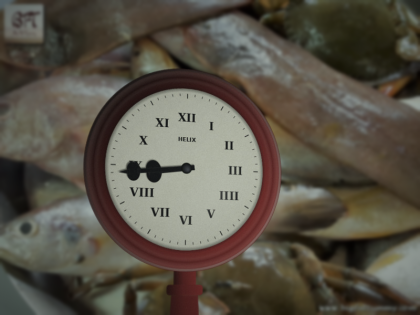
8:44
